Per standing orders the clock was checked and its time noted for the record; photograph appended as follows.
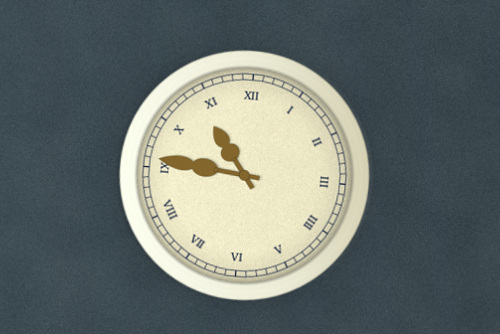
10:46
